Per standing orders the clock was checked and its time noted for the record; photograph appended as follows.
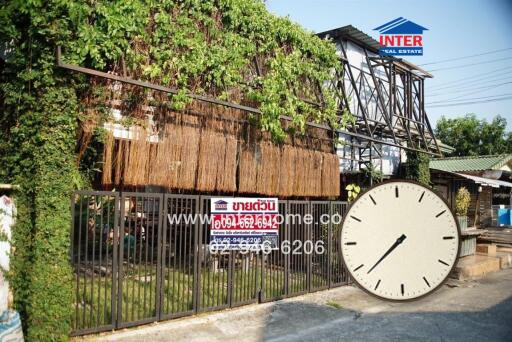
7:38
